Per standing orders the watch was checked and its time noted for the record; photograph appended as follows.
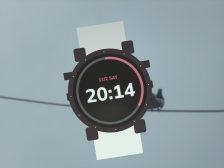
20:14
